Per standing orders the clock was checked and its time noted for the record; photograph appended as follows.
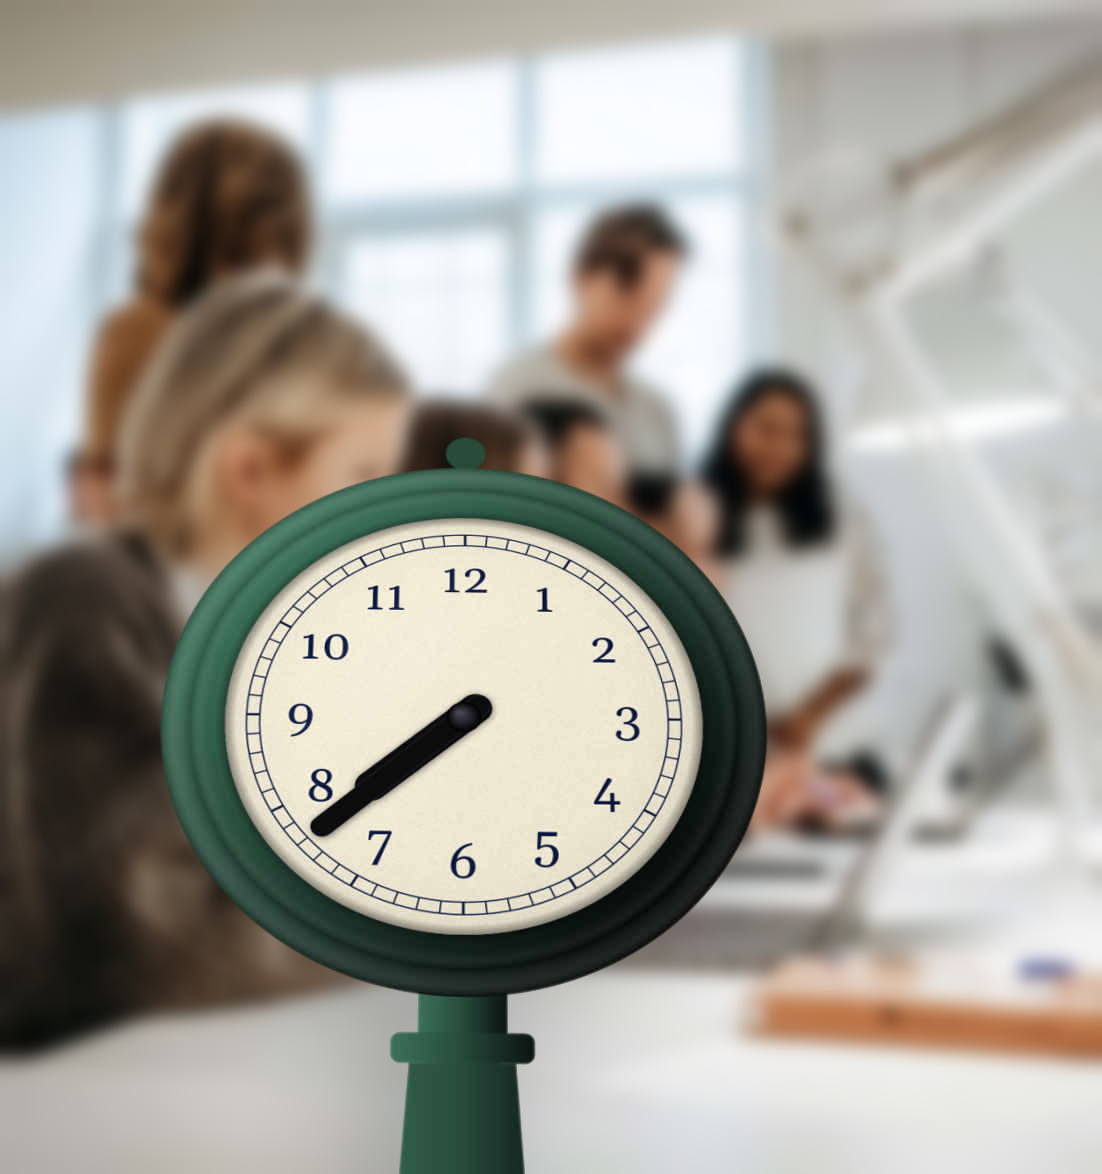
7:38
